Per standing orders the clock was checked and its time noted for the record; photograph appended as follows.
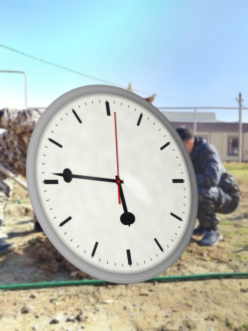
5:46:01
